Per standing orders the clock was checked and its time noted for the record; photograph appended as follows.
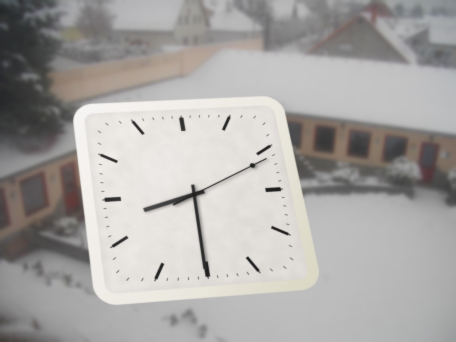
8:30:11
